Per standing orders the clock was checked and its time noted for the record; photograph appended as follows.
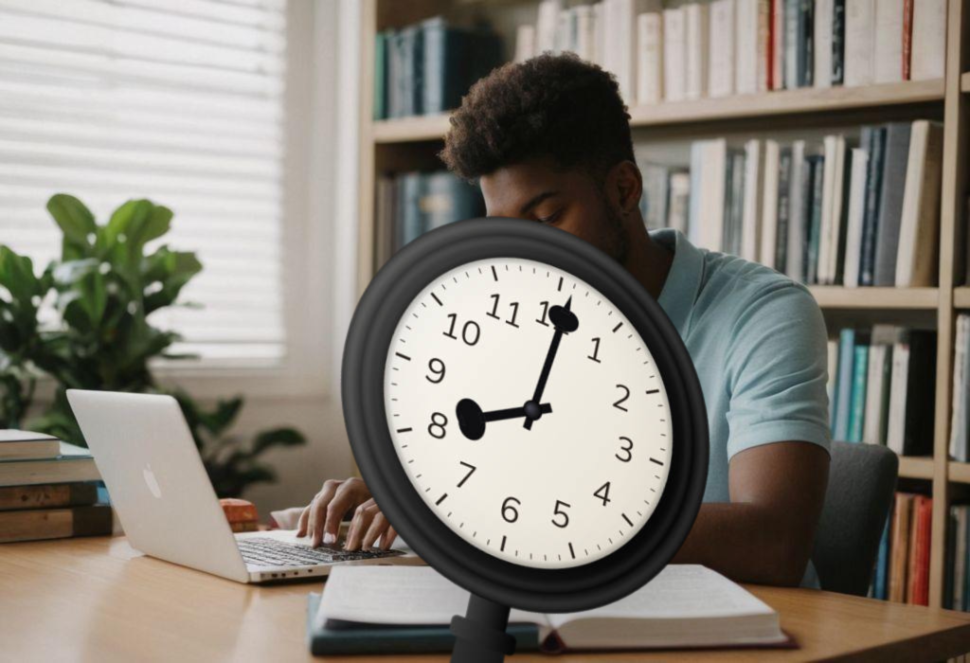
8:01
